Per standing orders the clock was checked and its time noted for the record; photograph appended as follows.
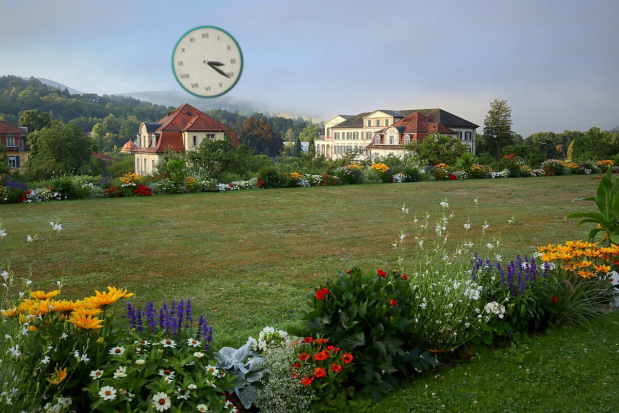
3:21
